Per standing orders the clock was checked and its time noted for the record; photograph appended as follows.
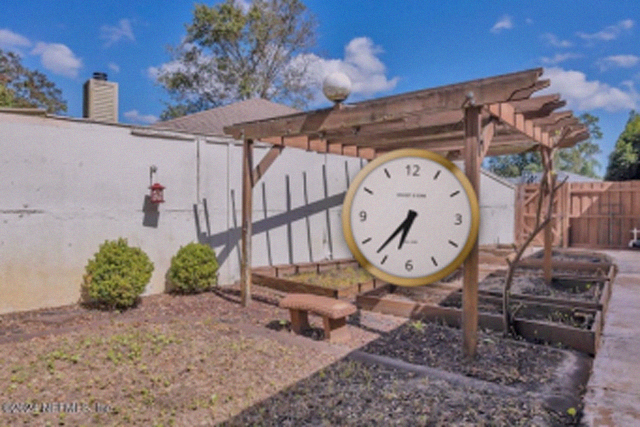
6:37
